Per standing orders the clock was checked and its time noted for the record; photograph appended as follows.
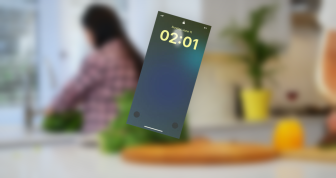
2:01
